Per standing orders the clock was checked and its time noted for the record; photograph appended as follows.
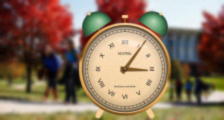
3:06
